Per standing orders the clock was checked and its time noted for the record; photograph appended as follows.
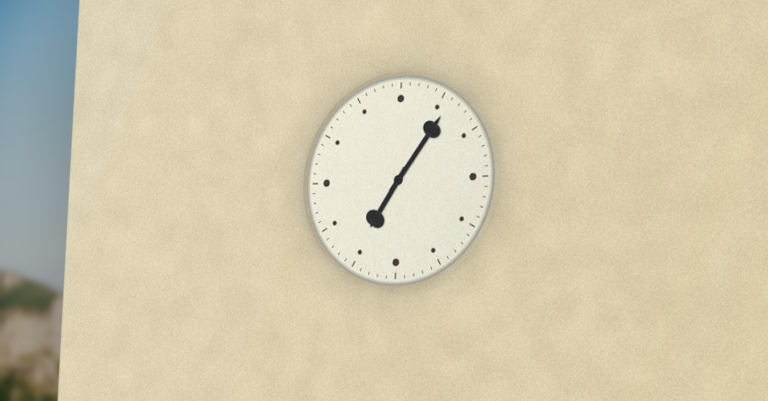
7:06
